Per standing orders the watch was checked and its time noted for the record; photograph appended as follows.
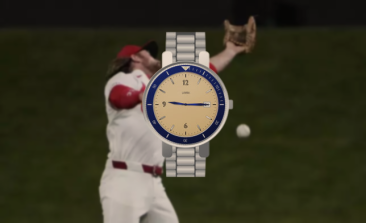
9:15
